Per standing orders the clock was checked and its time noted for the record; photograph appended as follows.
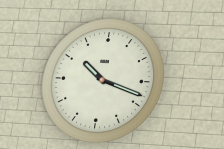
10:18
